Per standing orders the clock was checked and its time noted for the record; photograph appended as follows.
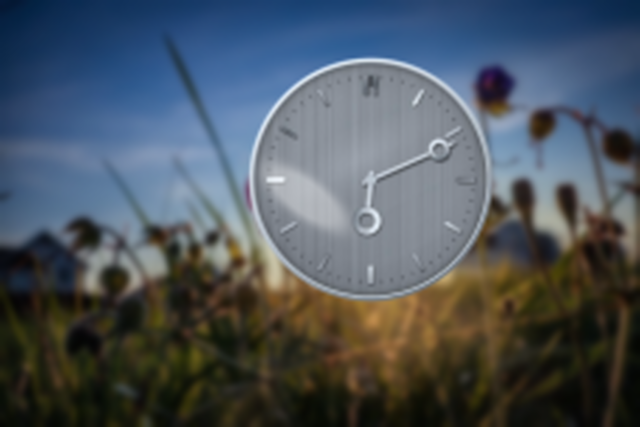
6:11
